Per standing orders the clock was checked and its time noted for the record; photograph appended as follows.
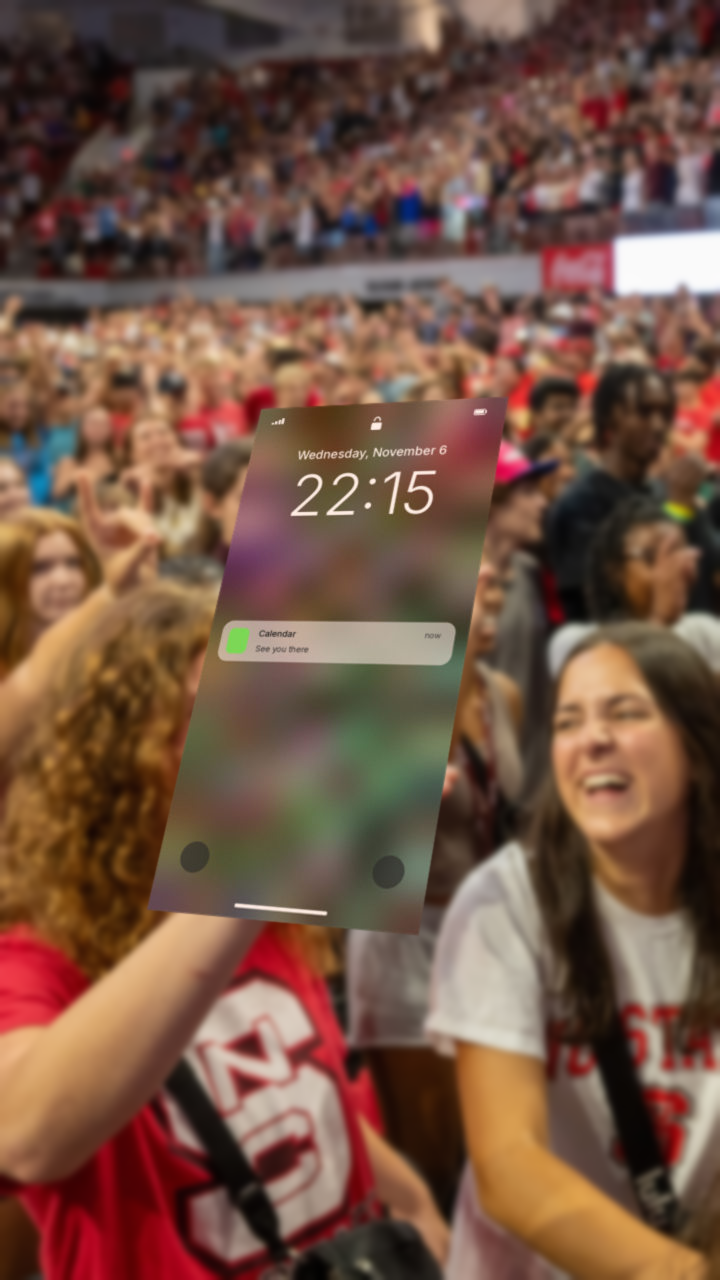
22:15
